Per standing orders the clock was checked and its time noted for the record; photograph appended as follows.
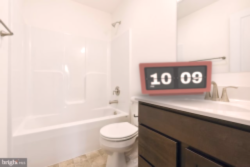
10:09
